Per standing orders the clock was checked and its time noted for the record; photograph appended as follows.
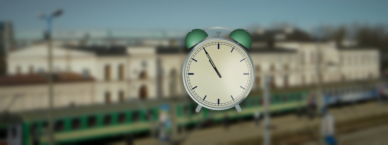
10:55
